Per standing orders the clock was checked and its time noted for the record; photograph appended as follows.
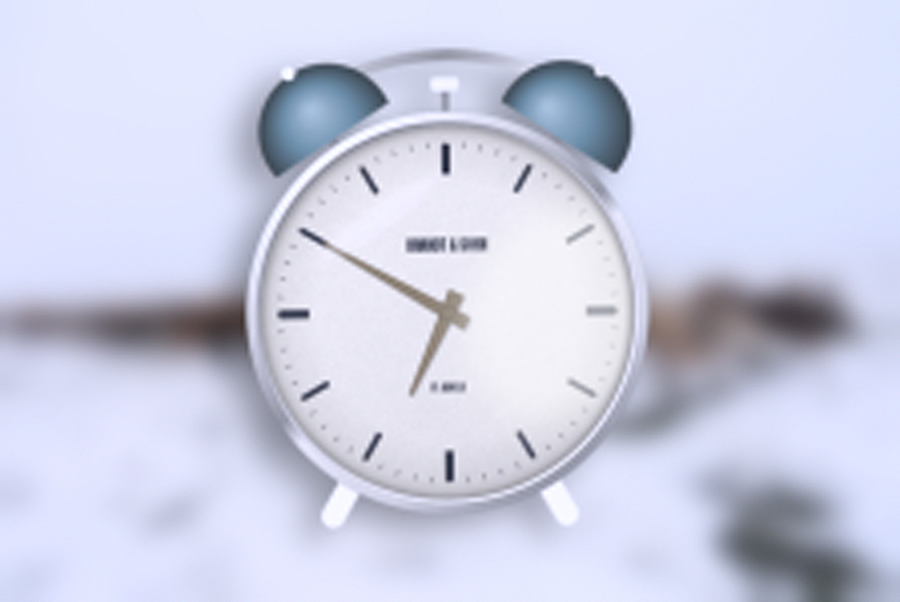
6:50
